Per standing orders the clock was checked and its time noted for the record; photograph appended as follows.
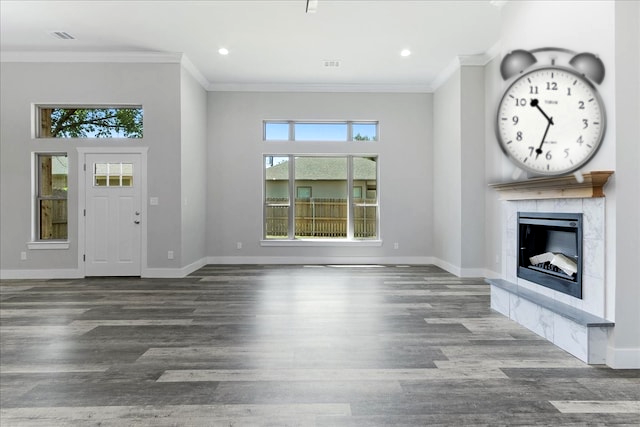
10:33
